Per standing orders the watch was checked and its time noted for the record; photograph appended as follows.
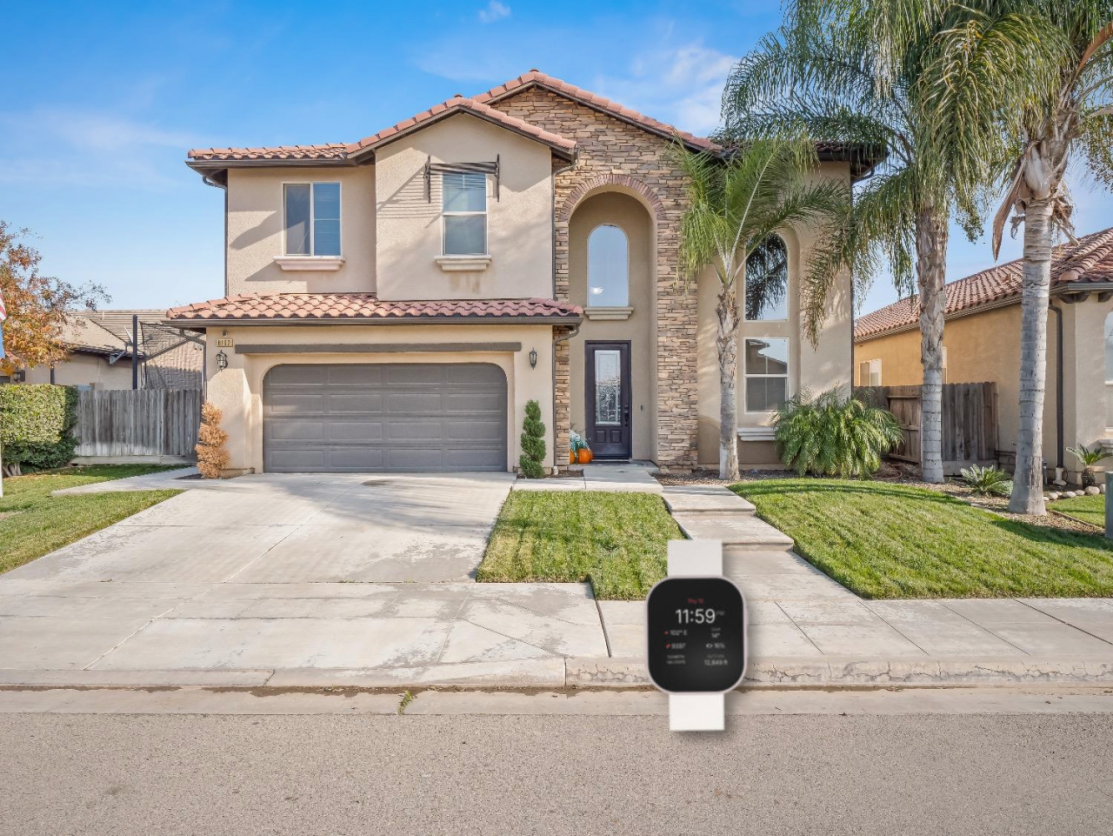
11:59
